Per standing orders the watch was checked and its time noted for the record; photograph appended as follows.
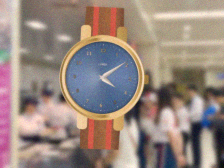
4:09
